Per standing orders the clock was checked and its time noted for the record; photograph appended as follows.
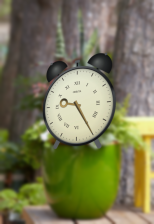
9:25
